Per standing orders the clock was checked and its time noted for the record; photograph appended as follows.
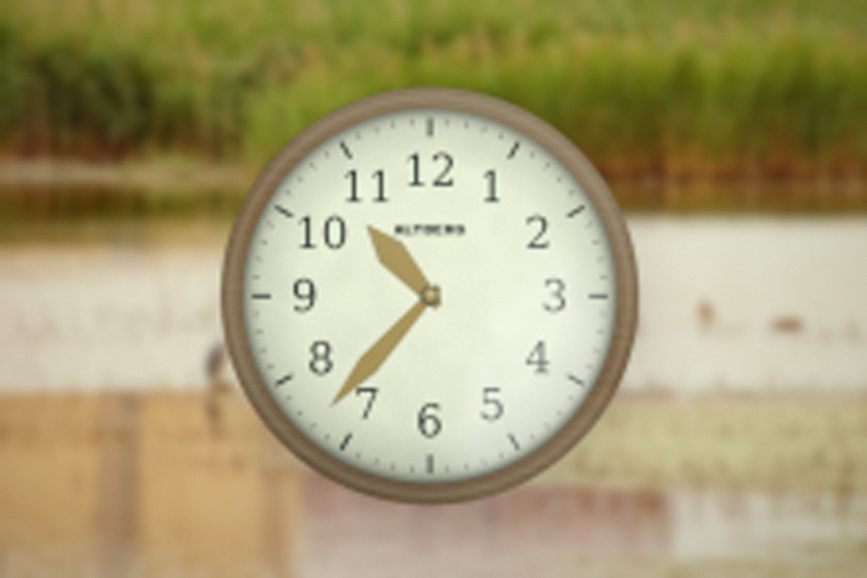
10:37
